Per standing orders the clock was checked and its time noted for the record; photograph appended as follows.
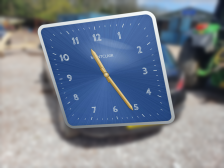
11:26
